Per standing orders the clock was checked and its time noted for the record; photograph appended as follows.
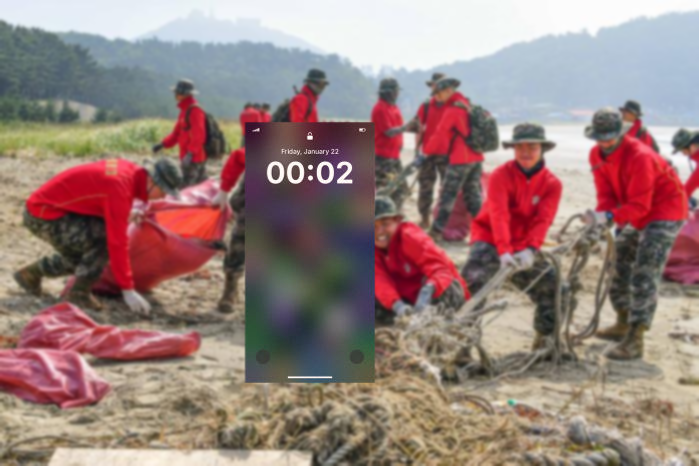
0:02
